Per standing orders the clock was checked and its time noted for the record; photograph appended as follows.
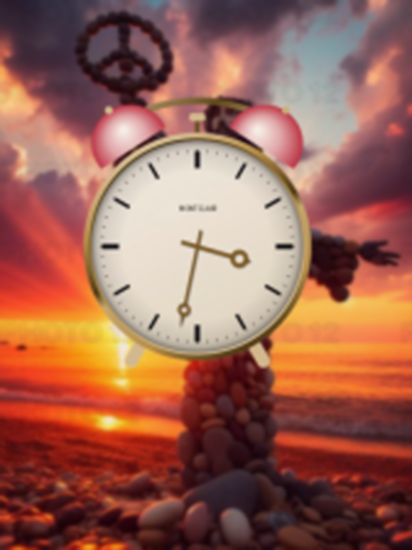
3:32
